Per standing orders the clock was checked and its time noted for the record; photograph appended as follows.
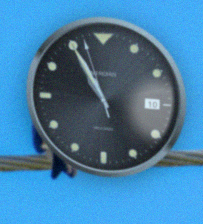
10:54:57
